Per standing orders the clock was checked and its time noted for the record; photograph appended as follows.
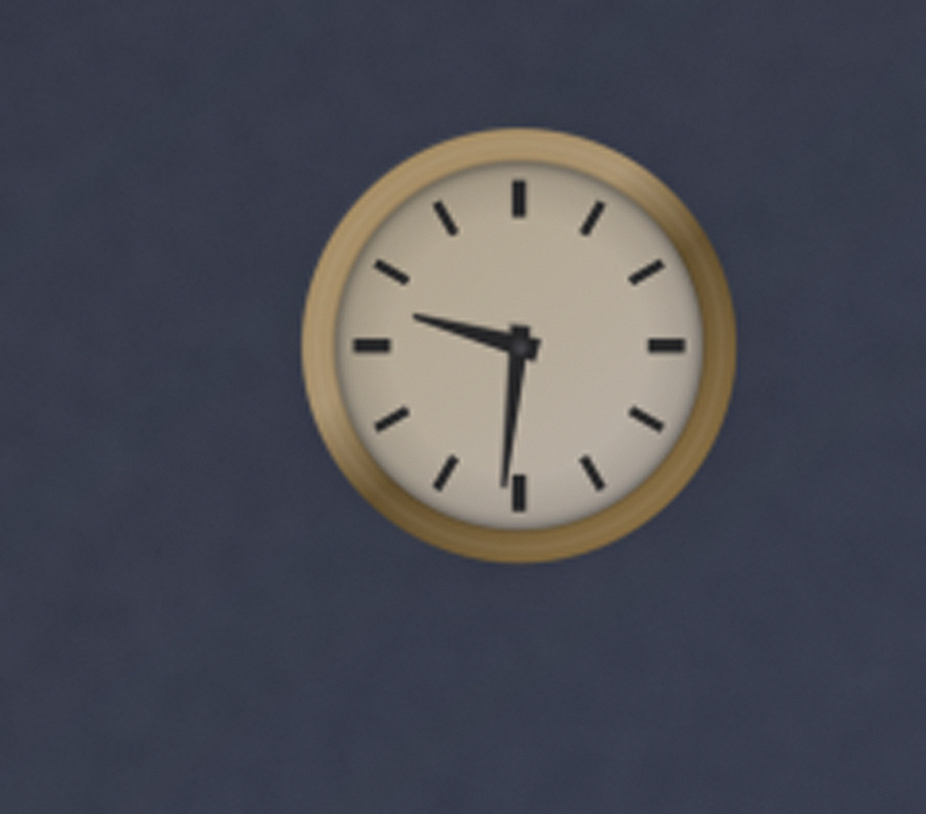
9:31
